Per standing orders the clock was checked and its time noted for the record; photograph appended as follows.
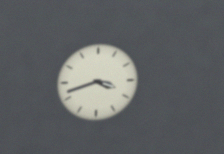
3:42
